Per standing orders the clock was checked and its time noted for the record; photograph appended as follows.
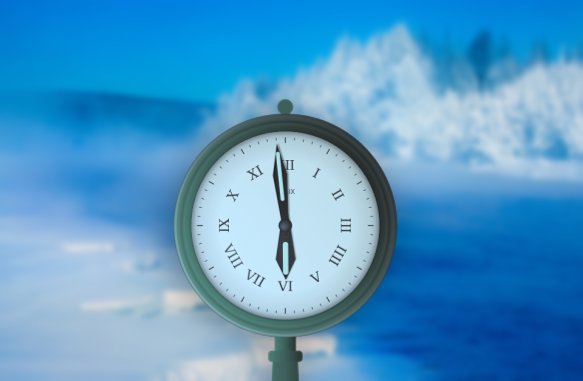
5:59
